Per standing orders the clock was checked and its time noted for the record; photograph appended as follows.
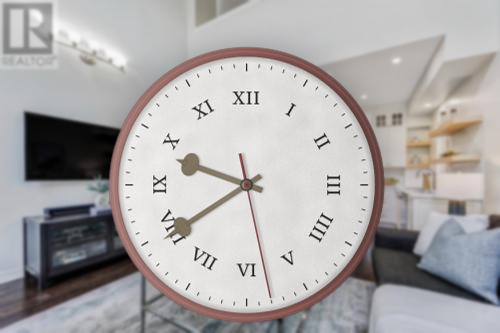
9:39:28
